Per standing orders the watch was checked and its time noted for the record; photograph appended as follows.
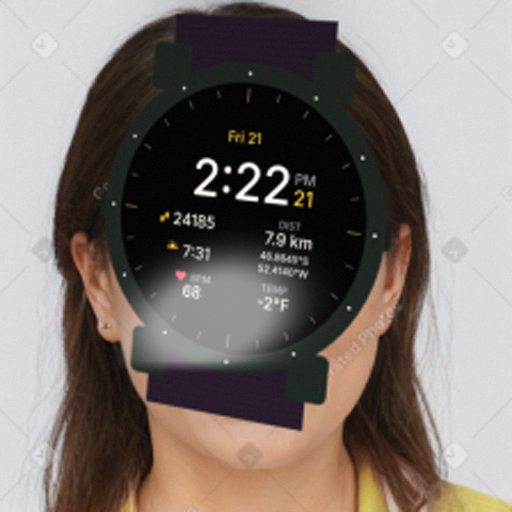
2:22:21
